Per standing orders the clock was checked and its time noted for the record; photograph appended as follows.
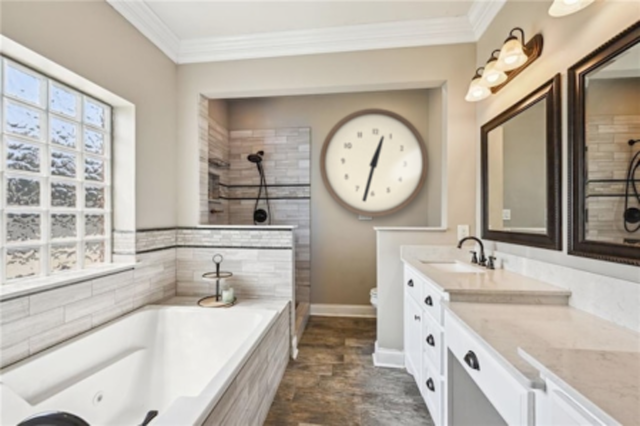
12:32
